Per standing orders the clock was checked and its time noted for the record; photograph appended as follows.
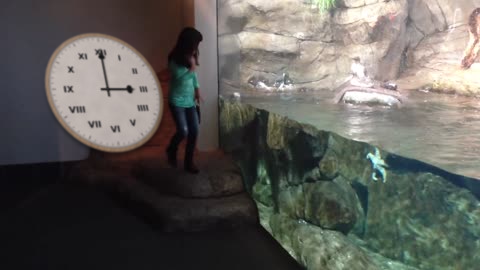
3:00
